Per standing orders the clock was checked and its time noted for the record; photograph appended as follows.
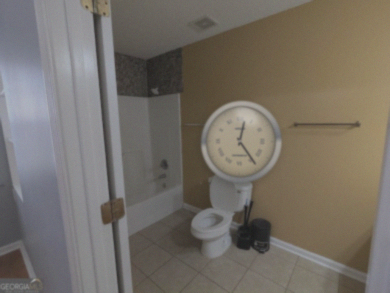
12:24
